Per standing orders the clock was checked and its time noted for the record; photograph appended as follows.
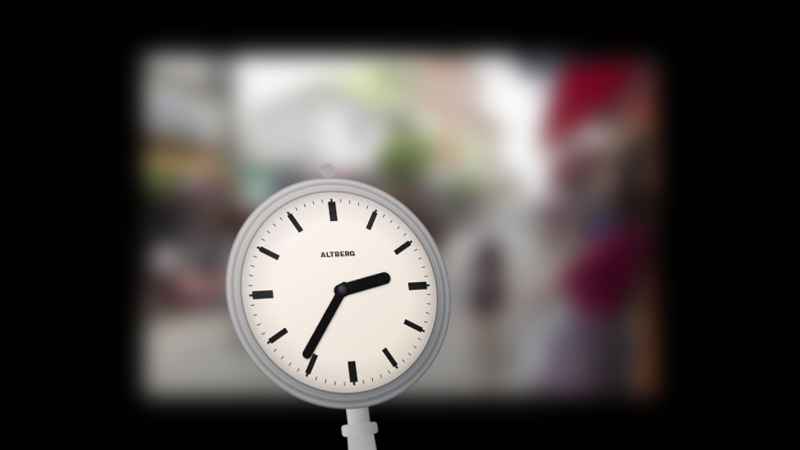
2:36
